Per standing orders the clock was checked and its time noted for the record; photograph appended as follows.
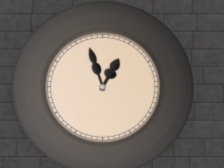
12:57
